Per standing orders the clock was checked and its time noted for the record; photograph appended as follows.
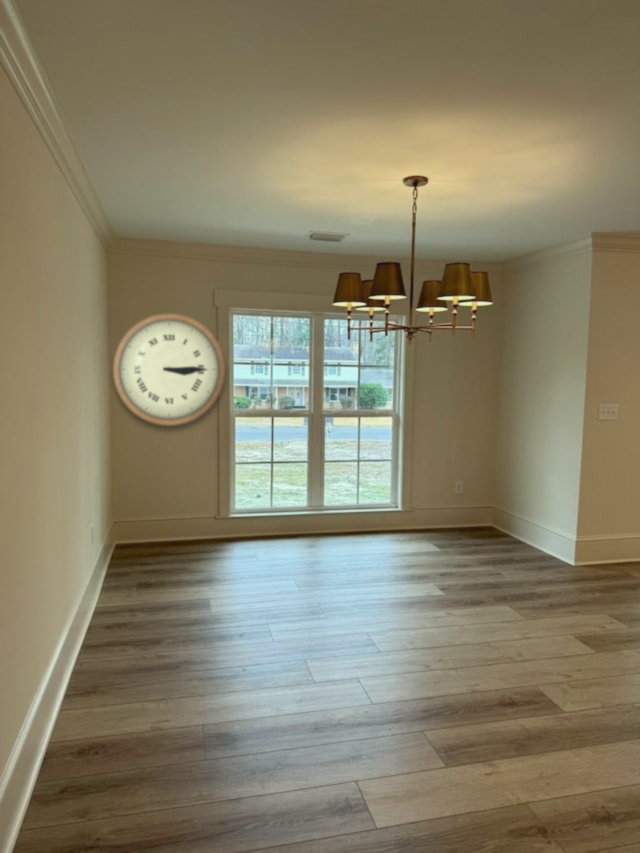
3:15
